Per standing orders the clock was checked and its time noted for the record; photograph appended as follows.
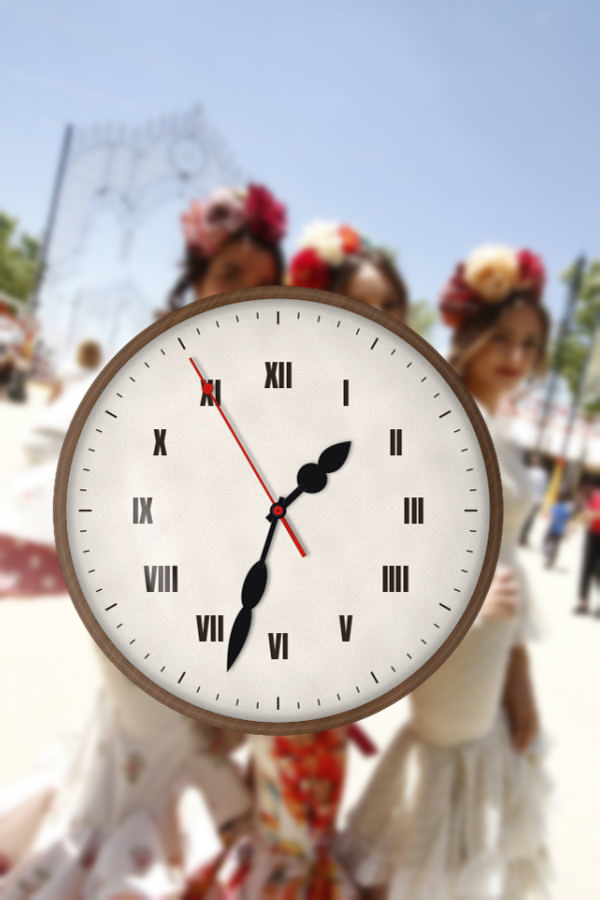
1:32:55
